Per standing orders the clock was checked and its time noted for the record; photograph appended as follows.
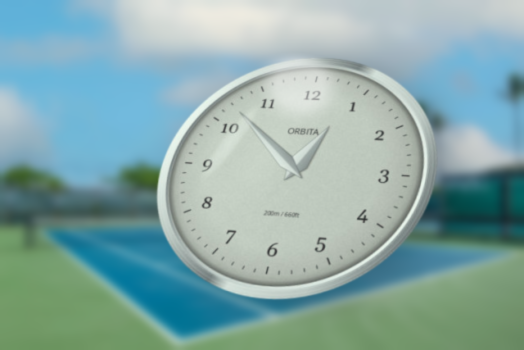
12:52
